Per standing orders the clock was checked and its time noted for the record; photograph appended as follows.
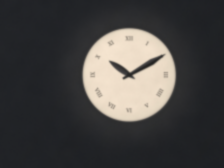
10:10
